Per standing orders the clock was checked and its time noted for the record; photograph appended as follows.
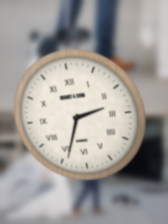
2:34
